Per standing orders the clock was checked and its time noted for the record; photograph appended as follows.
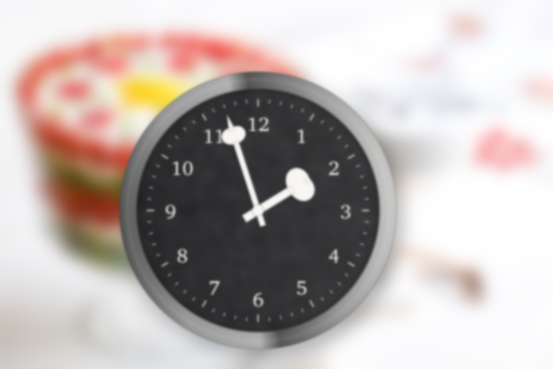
1:57
